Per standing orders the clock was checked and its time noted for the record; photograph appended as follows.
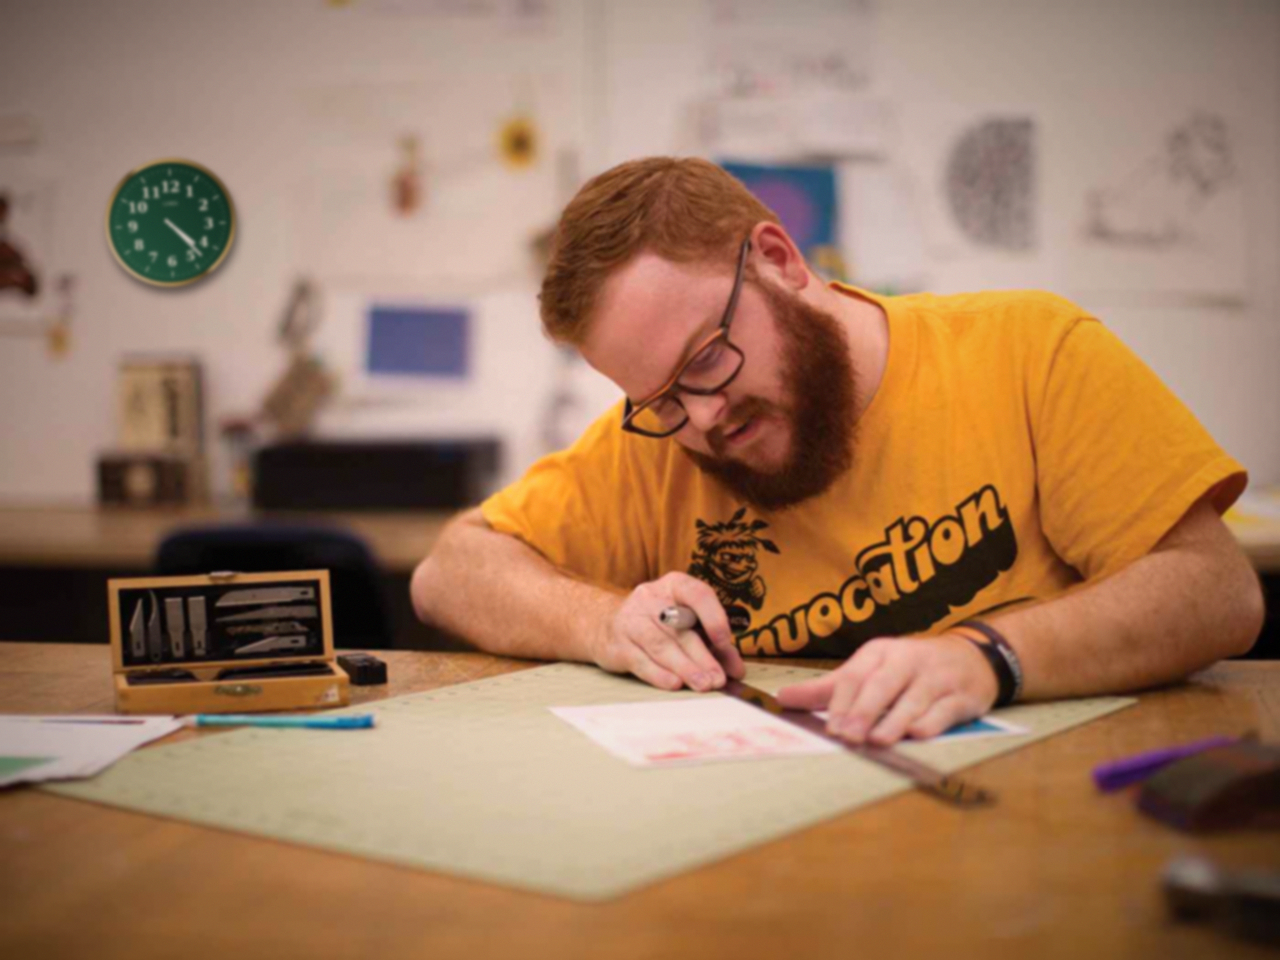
4:23
